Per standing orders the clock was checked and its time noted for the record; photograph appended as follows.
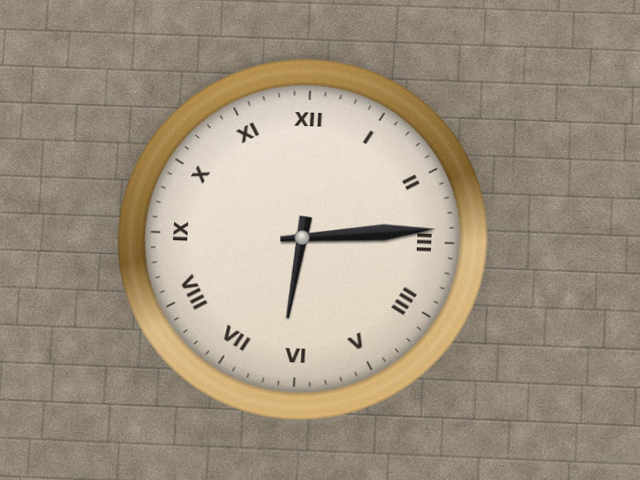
6:14
